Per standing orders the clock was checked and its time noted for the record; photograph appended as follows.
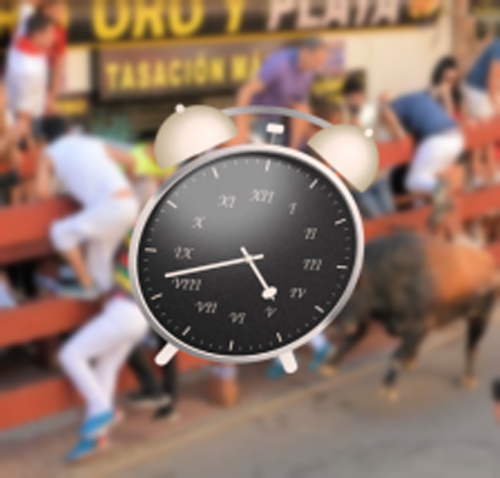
4:42
